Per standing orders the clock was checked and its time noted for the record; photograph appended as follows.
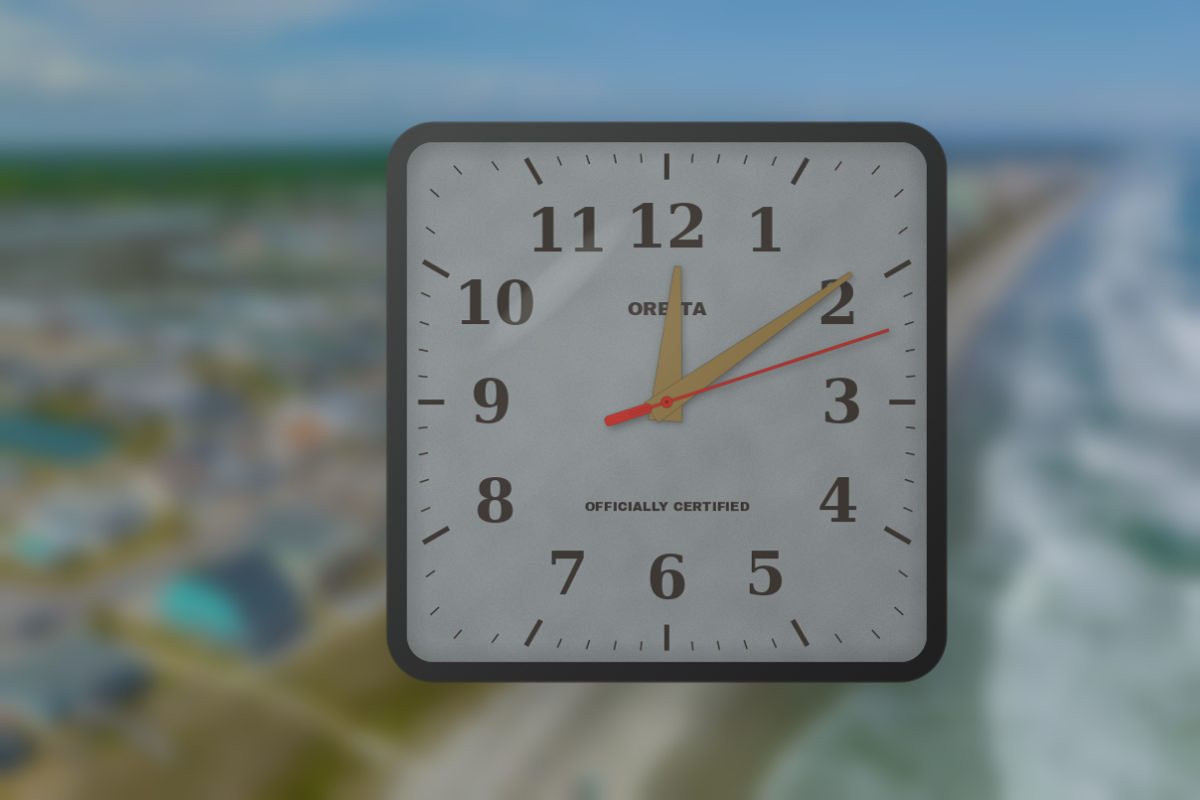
12:09:12
